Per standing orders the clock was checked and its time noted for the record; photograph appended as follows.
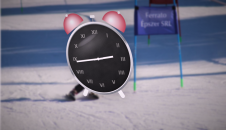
2:44
